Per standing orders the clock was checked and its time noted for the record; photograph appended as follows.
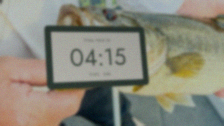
4:15
